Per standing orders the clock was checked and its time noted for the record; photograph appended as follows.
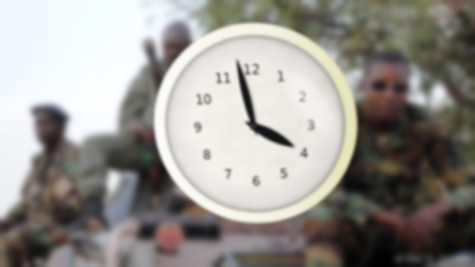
3:58
